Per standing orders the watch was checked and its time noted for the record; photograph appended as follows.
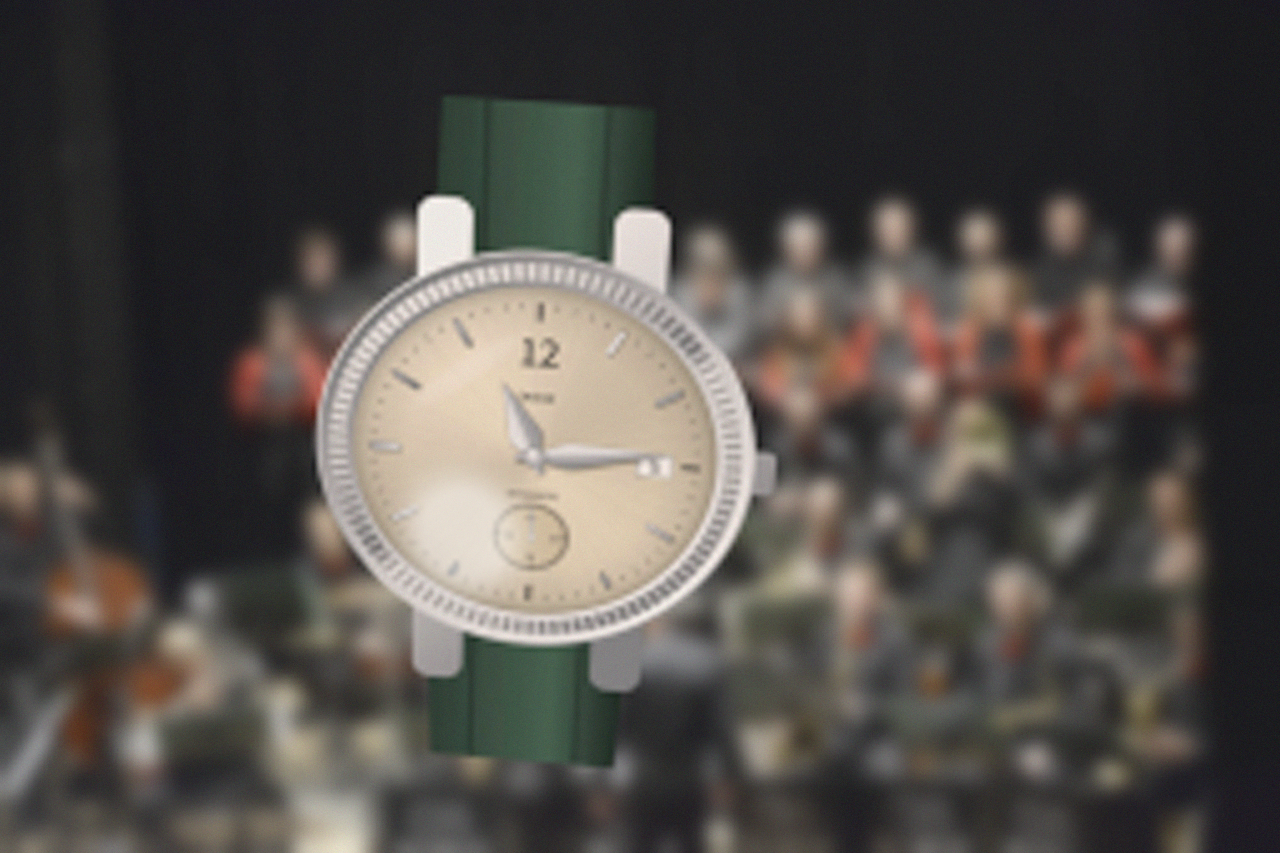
11:14
